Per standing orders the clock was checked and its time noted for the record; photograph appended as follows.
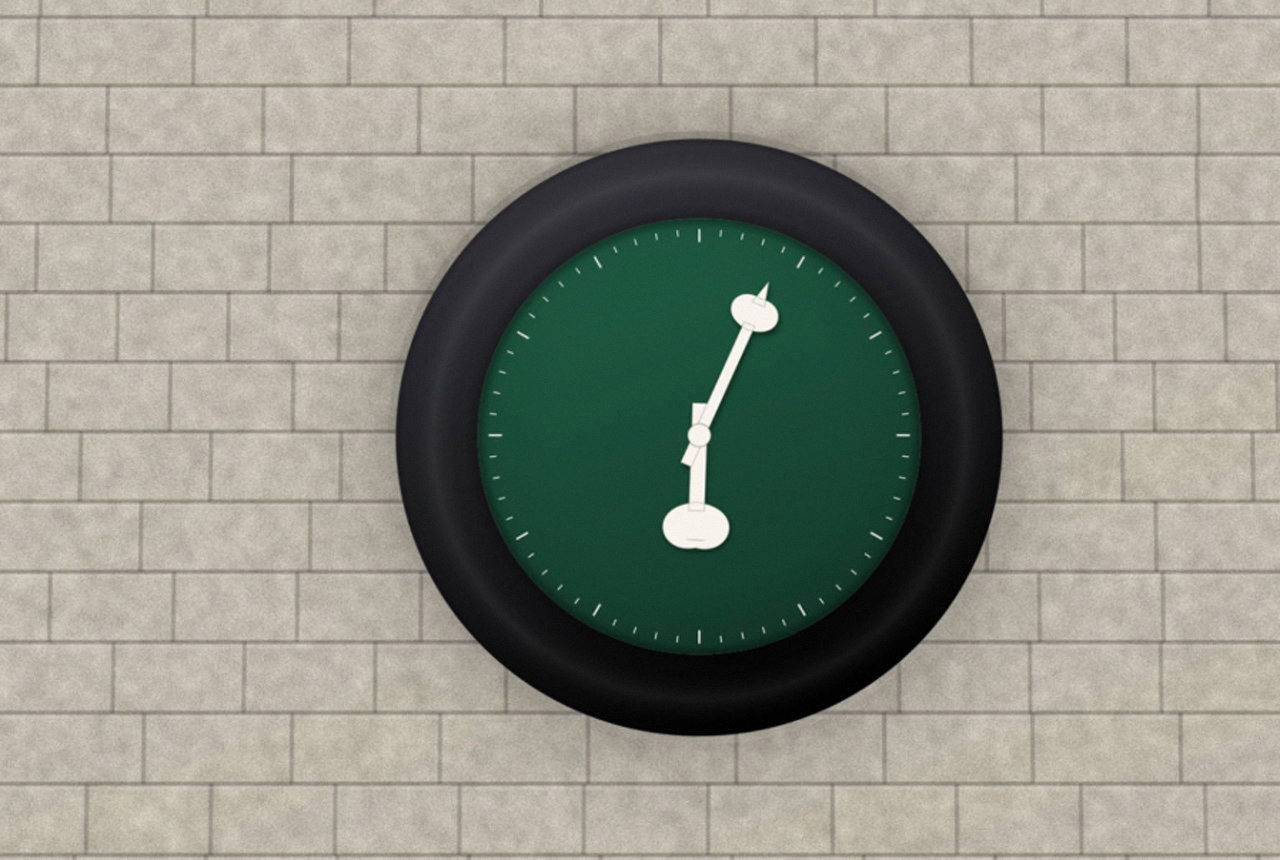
6:04
